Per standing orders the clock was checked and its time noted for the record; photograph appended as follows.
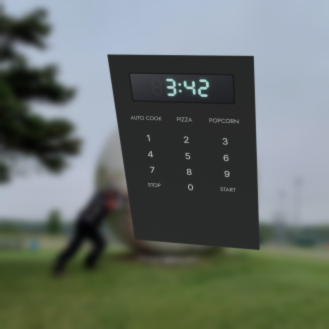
3:42
